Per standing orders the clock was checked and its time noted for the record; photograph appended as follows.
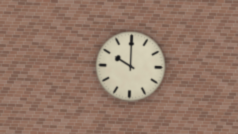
10:00
